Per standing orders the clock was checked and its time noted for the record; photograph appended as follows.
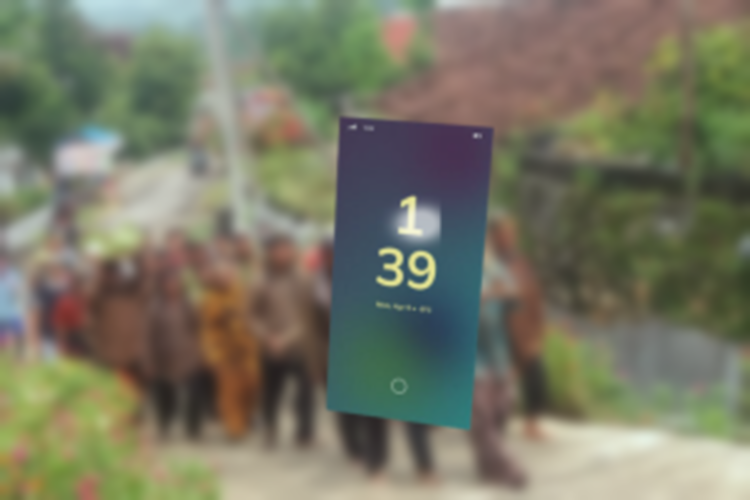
1:39
